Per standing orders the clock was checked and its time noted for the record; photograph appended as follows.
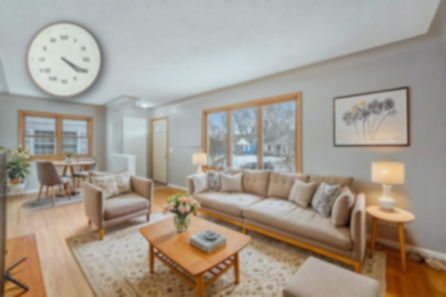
4:20
